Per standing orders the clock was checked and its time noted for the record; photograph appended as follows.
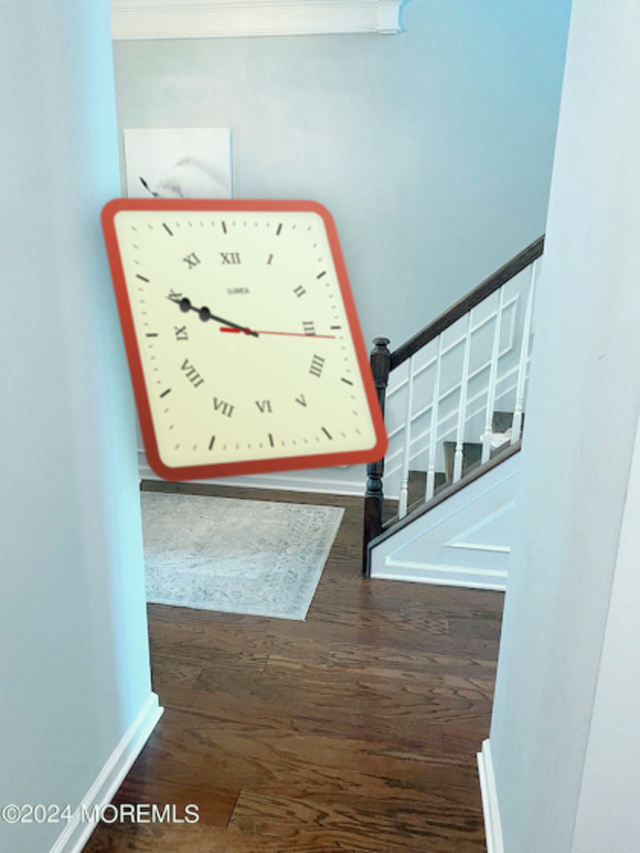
9:49:16
